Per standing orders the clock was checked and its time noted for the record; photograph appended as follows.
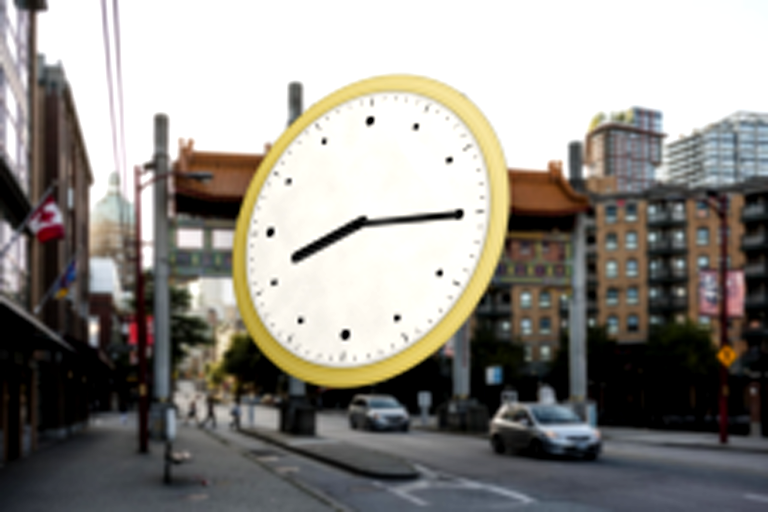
8:15
